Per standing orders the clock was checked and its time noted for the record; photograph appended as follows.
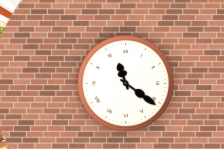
11:21
